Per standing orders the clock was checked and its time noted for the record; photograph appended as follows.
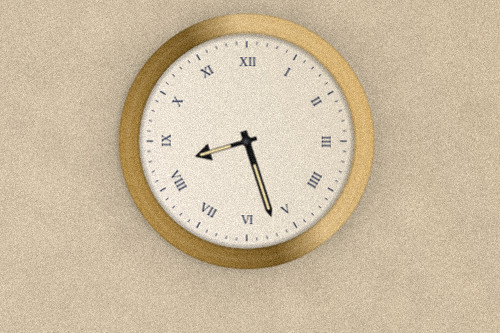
8:27
